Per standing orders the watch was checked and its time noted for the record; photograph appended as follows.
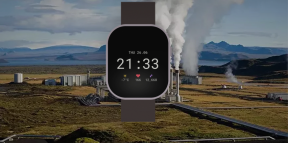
21:33
